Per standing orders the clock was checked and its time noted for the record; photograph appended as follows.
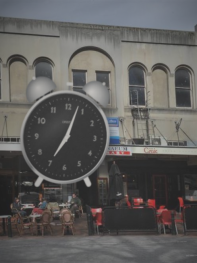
7:03
